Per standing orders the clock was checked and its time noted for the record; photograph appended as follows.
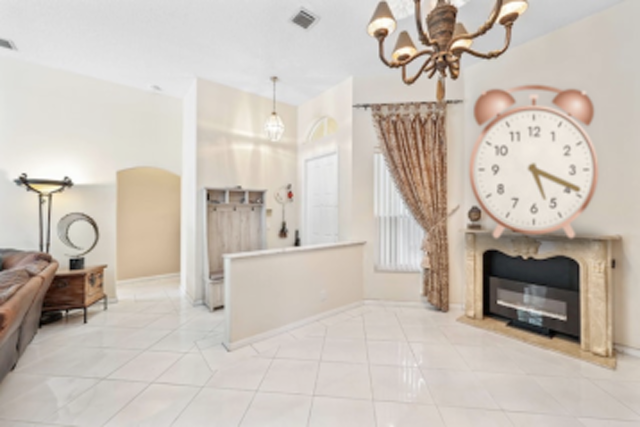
5:19
